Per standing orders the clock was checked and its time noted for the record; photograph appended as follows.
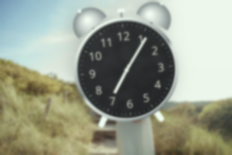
7:06
